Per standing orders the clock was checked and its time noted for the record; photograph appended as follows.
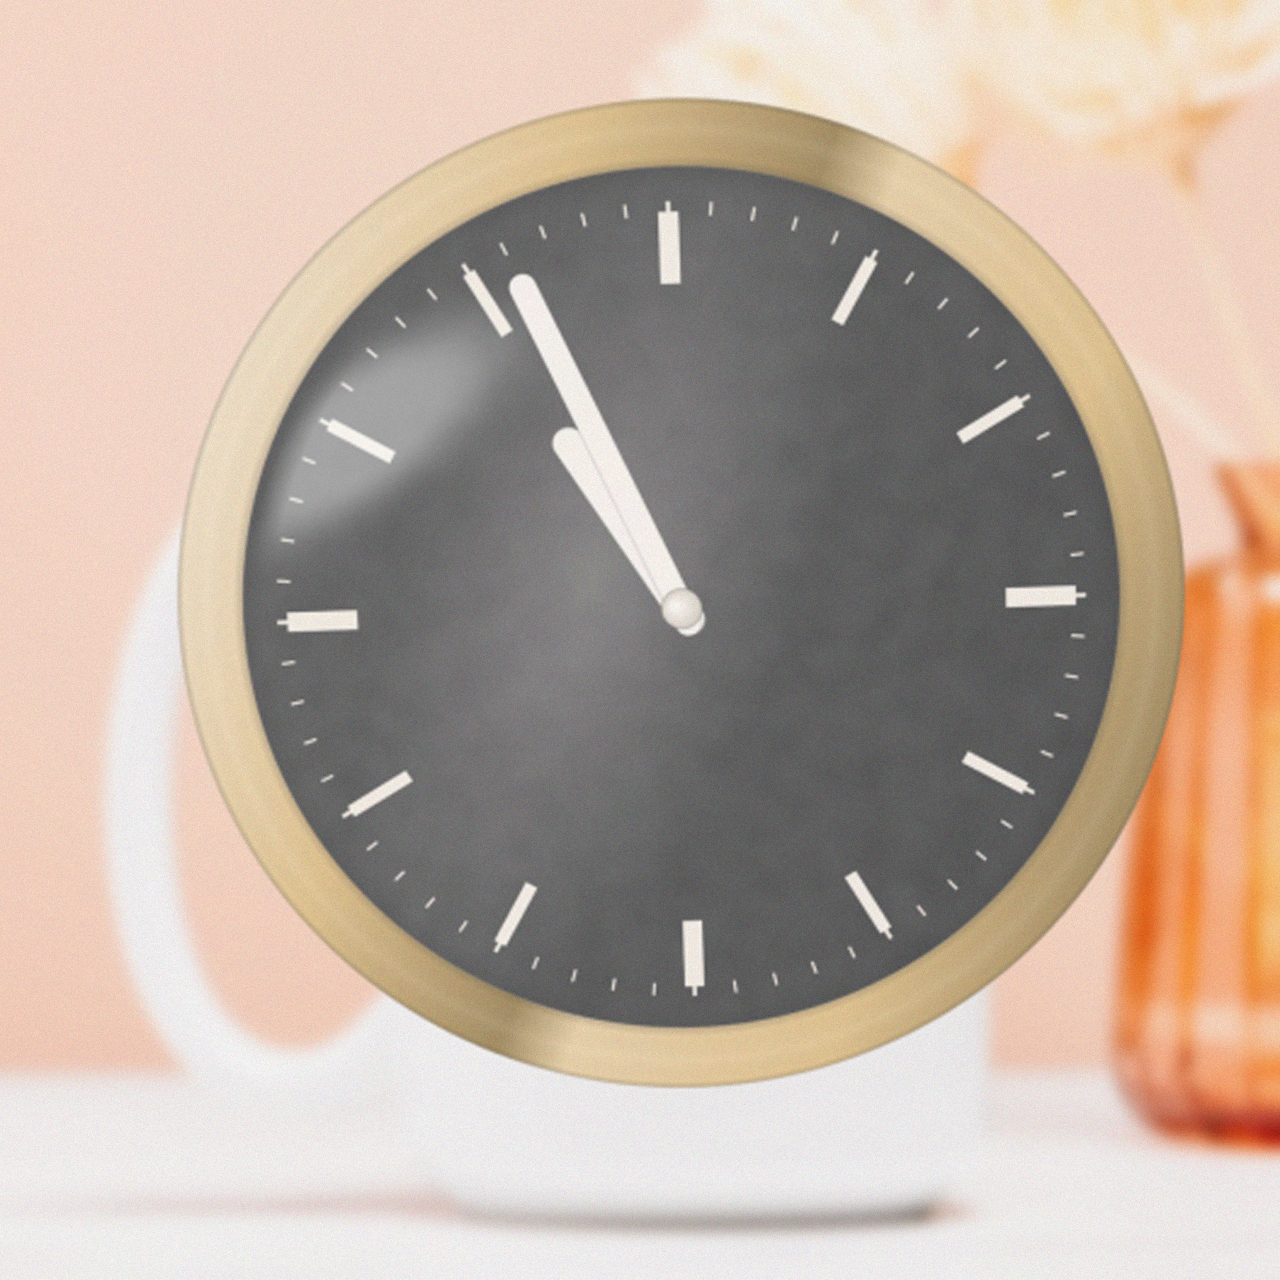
10:56
